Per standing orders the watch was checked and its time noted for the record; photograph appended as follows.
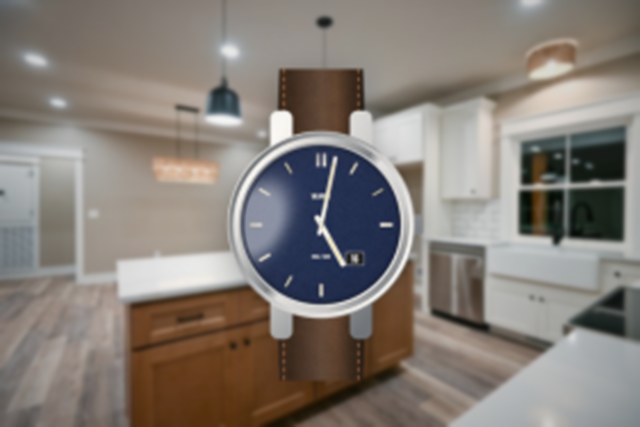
5:02
